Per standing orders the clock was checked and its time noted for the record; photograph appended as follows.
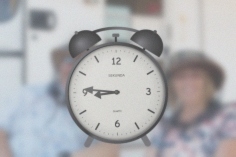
8:46
